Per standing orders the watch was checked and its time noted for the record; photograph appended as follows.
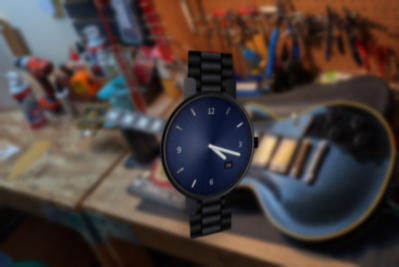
4:18
